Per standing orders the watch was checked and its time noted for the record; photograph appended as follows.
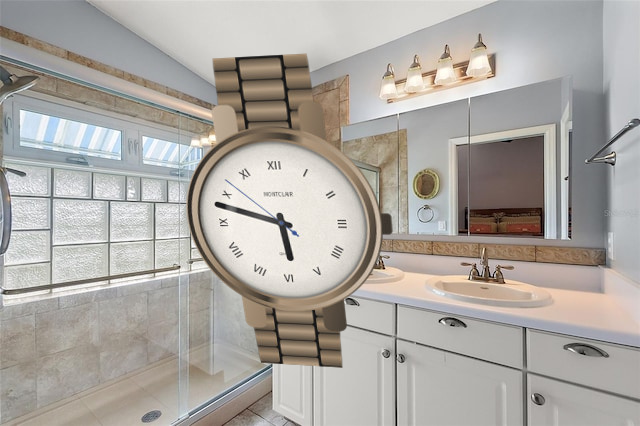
5:47:52
